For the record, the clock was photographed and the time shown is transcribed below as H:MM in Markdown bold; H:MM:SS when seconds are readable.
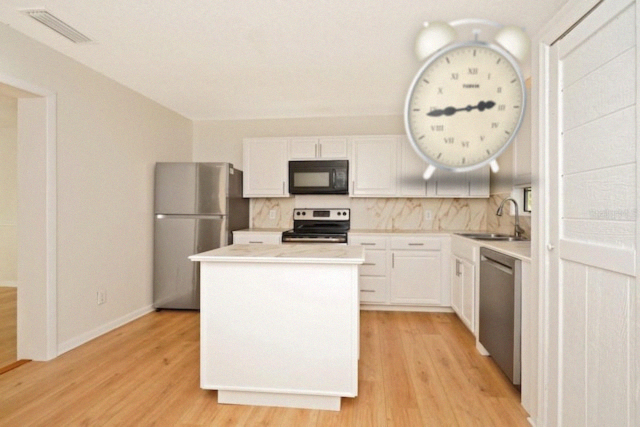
**2:44**
